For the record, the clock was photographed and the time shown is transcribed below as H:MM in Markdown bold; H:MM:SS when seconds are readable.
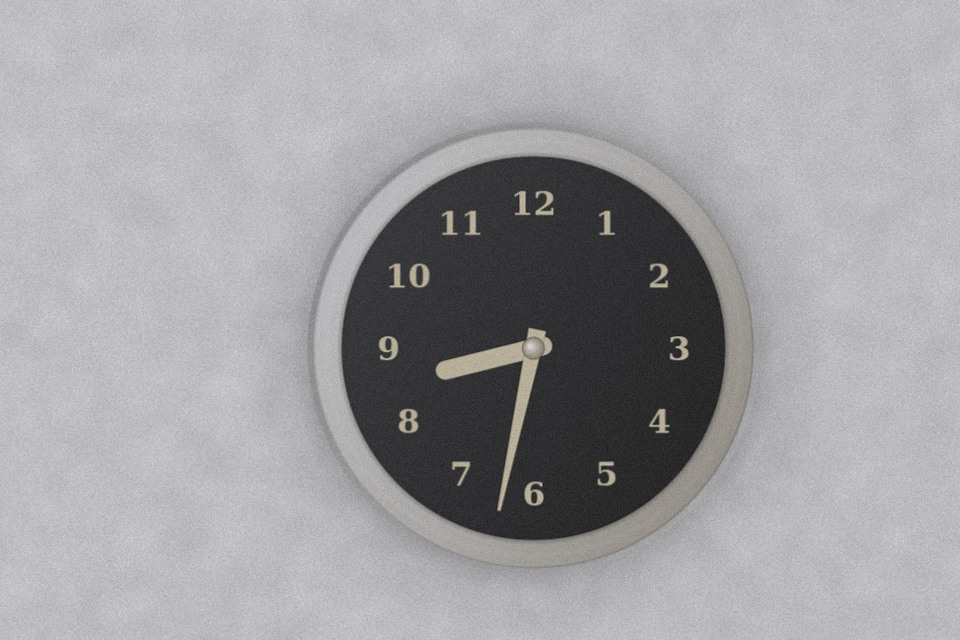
**8:32**
